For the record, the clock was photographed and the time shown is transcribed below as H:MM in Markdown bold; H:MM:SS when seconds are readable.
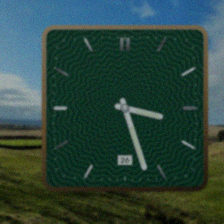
**3:27**
